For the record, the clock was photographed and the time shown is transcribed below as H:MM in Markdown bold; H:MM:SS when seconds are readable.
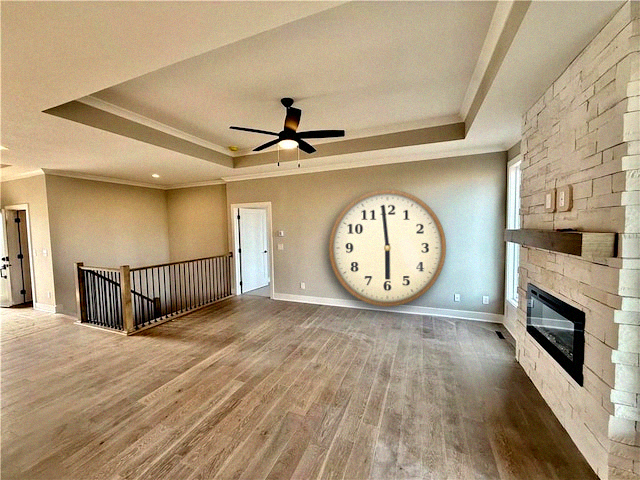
**5:59**
